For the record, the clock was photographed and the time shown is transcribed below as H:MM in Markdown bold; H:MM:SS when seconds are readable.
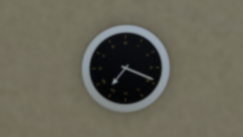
**7:19**
